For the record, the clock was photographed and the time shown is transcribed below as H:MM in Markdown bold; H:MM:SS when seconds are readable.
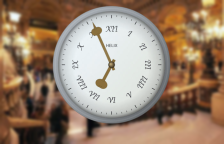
**6:56**
